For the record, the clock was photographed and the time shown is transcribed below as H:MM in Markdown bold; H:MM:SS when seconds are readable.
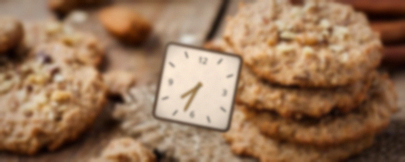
**7:33**
